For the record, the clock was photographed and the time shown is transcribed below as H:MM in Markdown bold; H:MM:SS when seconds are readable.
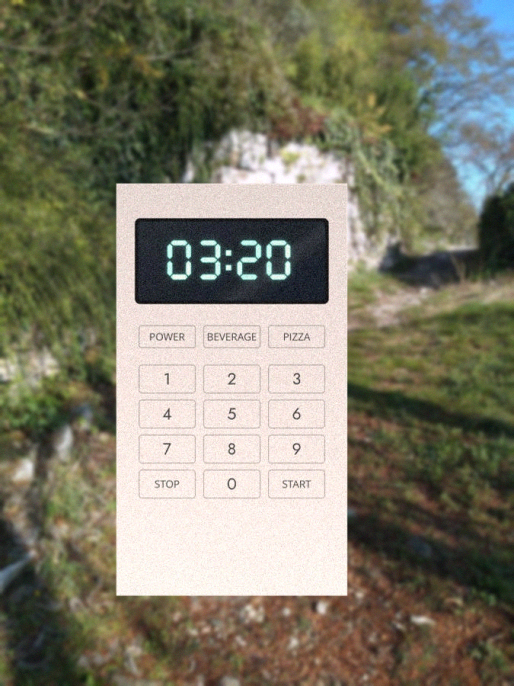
**3:20**
